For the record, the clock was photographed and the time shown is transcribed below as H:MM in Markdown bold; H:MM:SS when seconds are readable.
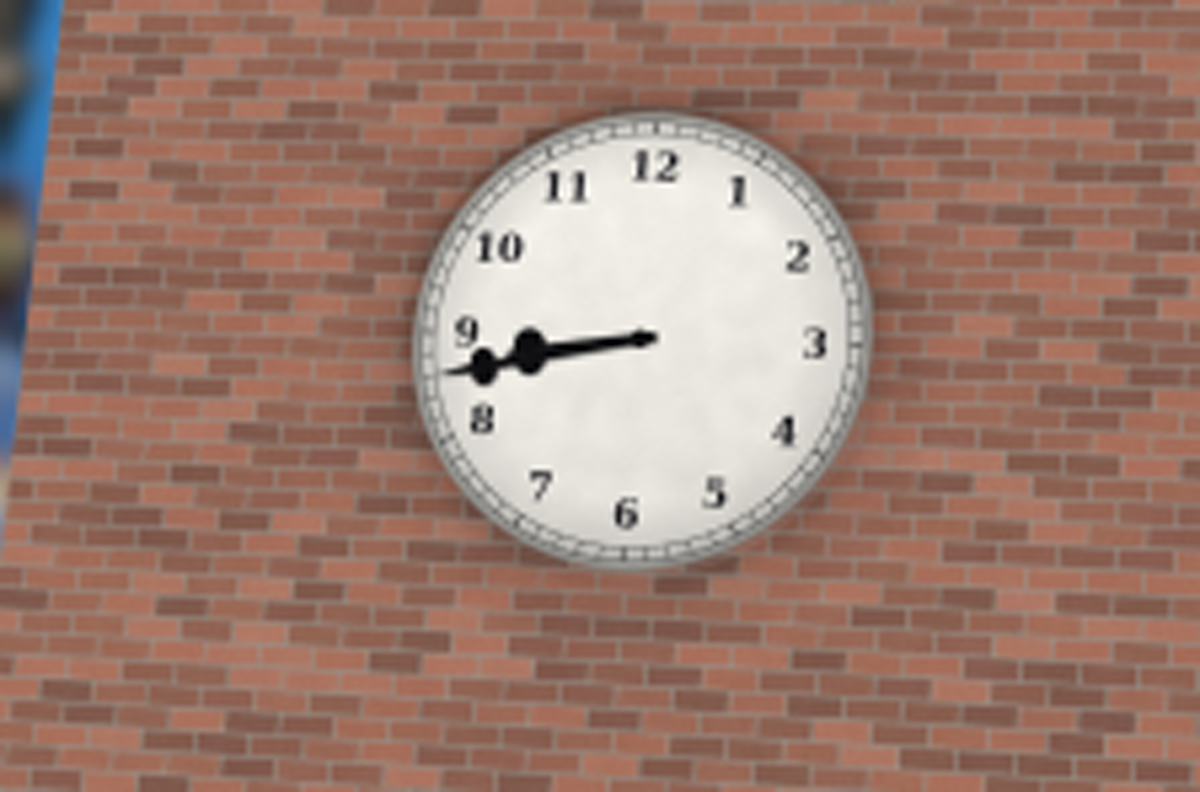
**8:43**
